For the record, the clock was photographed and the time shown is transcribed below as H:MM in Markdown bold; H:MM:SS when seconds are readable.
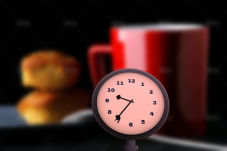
**9:36**
